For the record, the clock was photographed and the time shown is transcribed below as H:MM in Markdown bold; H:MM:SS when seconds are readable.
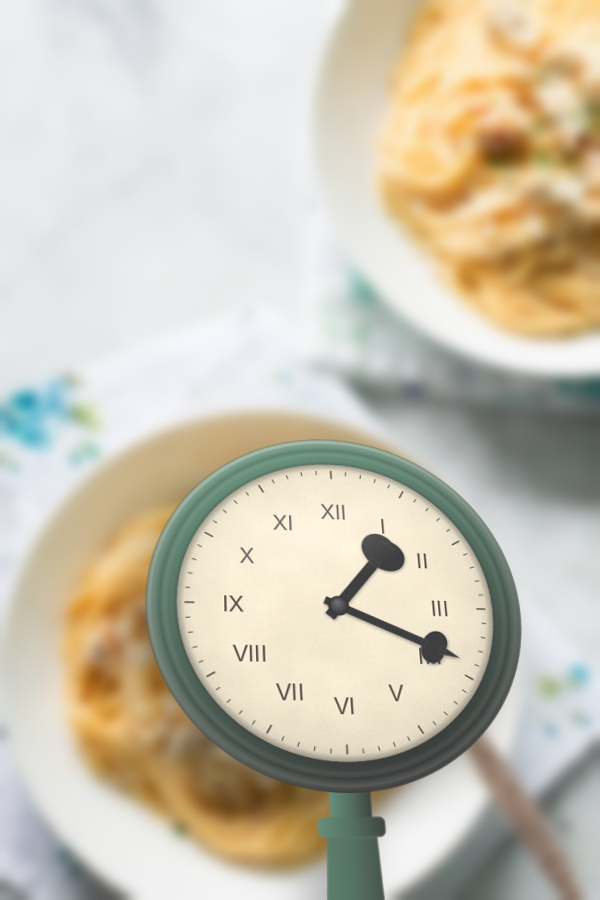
**1:19**
